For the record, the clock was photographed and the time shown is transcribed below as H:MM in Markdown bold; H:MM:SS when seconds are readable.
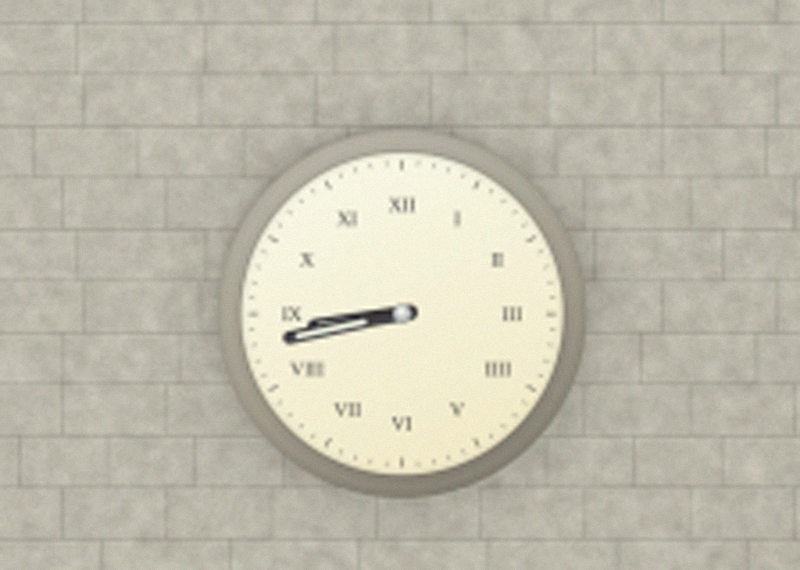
**8:43**
